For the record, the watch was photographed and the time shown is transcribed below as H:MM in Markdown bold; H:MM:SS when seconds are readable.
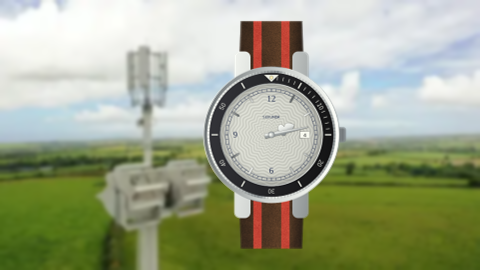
**2:13**
